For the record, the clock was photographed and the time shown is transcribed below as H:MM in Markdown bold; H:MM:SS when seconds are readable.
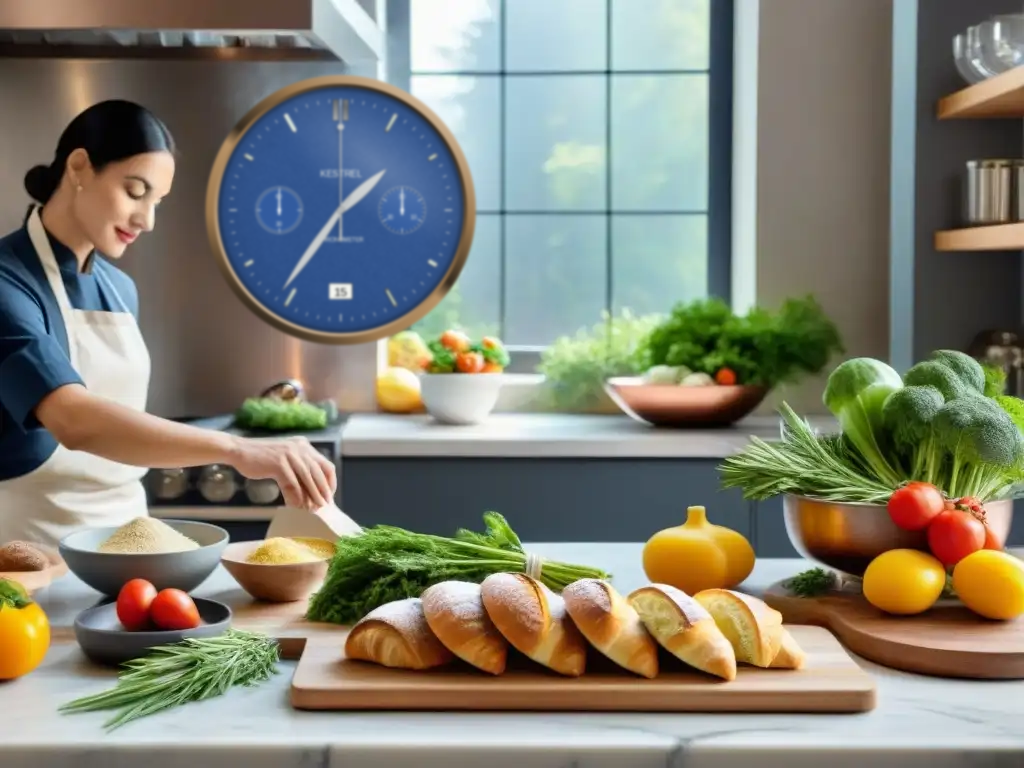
**1:36**
